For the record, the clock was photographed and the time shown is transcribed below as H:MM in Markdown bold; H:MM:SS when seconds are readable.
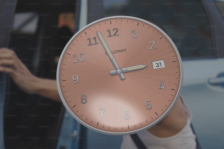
**2:57**
